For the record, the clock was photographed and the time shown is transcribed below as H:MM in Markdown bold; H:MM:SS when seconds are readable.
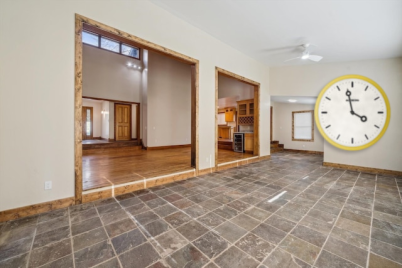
**3:58**
